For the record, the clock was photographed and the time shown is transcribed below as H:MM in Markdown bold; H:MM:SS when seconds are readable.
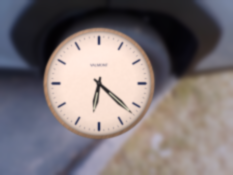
**6:22**
